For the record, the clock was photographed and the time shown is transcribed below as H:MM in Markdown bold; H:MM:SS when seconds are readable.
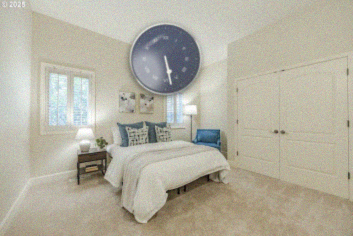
**5:28**
